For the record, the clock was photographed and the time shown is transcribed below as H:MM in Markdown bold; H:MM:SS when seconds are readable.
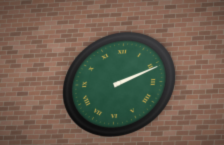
**2:11**
